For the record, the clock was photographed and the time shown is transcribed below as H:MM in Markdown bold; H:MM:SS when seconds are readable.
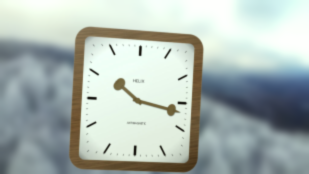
**10:17**
